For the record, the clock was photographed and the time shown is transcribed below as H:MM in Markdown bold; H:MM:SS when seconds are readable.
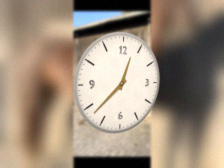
**12:38**
